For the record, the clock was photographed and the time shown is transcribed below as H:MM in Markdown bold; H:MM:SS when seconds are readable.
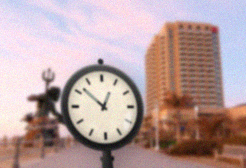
**12:52**
